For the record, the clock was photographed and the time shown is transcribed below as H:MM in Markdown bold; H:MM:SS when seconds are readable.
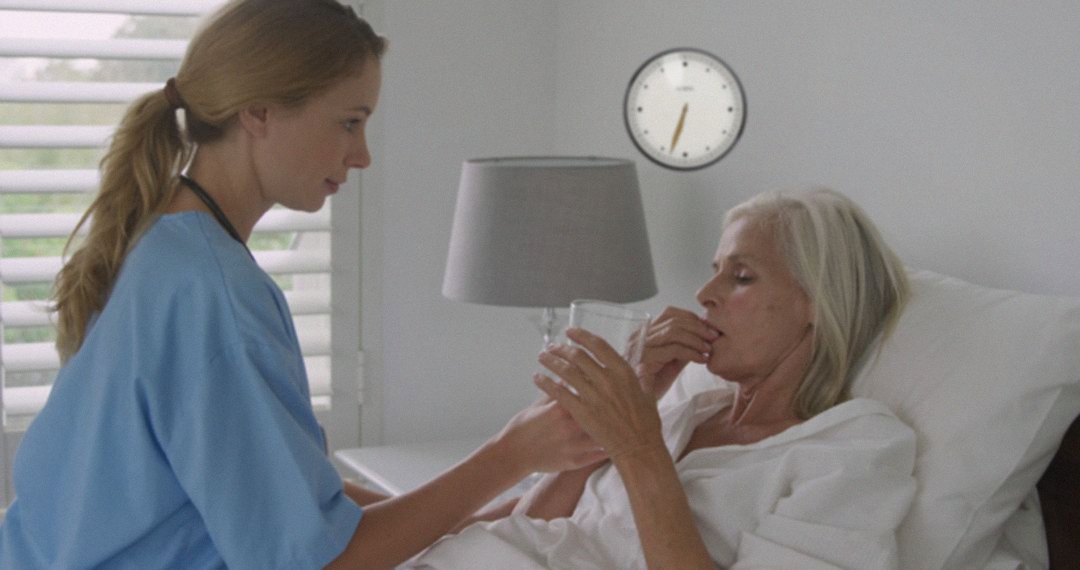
**6:33**
